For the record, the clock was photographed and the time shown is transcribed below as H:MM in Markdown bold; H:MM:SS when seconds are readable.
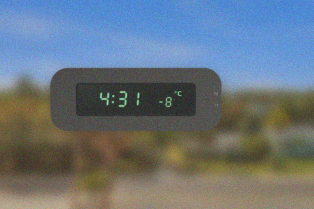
**4:31**
